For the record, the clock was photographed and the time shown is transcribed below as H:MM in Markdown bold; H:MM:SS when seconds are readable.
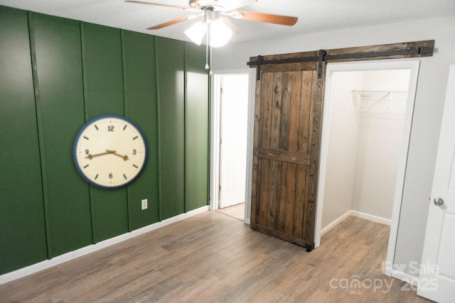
**3:43**
